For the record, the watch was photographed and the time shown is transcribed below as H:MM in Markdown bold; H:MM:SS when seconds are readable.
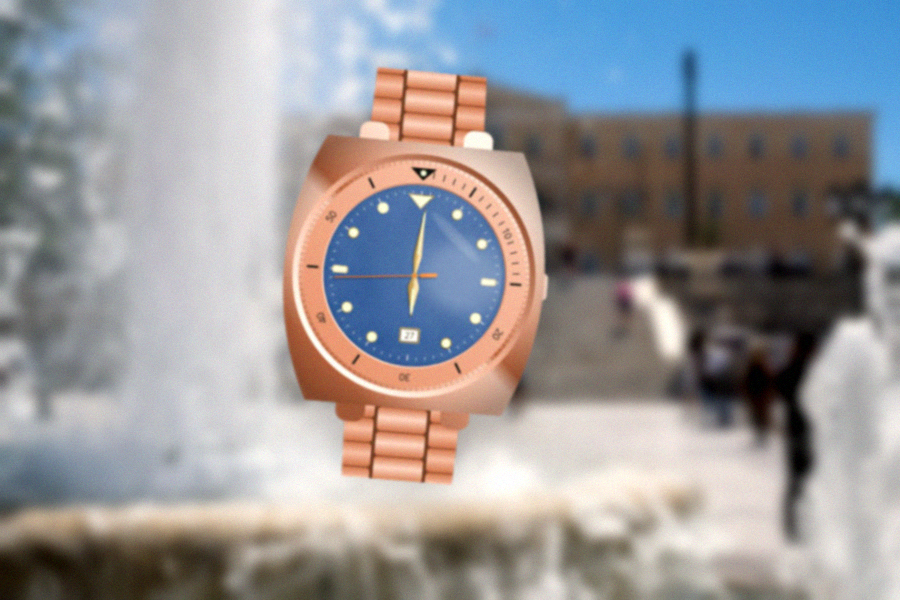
**6:00:44**
